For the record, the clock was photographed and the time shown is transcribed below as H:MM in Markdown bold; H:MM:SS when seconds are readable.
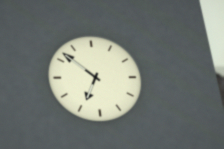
**6:52**
